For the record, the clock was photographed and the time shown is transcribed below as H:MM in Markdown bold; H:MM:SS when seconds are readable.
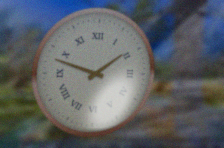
**1:48**
